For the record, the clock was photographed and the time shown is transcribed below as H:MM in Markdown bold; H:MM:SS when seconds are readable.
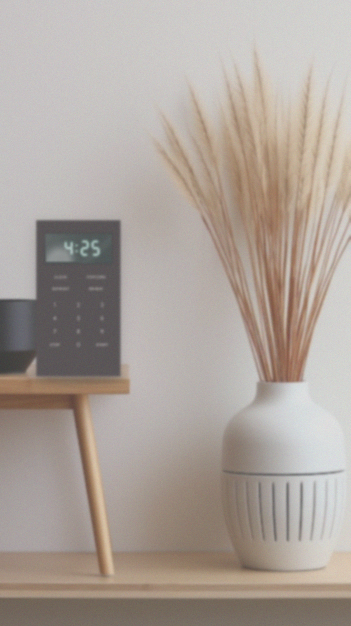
**4:25**
